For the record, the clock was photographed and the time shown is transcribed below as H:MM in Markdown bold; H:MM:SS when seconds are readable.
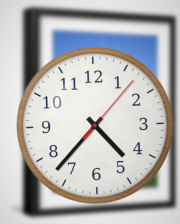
**4:37:07**
